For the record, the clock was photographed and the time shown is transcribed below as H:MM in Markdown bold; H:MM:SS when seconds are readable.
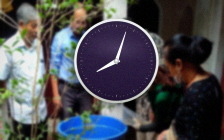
**8:03**
